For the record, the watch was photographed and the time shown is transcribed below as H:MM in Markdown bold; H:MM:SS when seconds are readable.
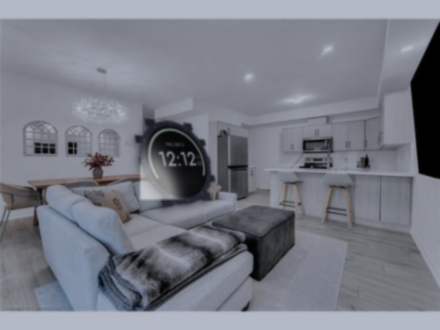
**12:12**
